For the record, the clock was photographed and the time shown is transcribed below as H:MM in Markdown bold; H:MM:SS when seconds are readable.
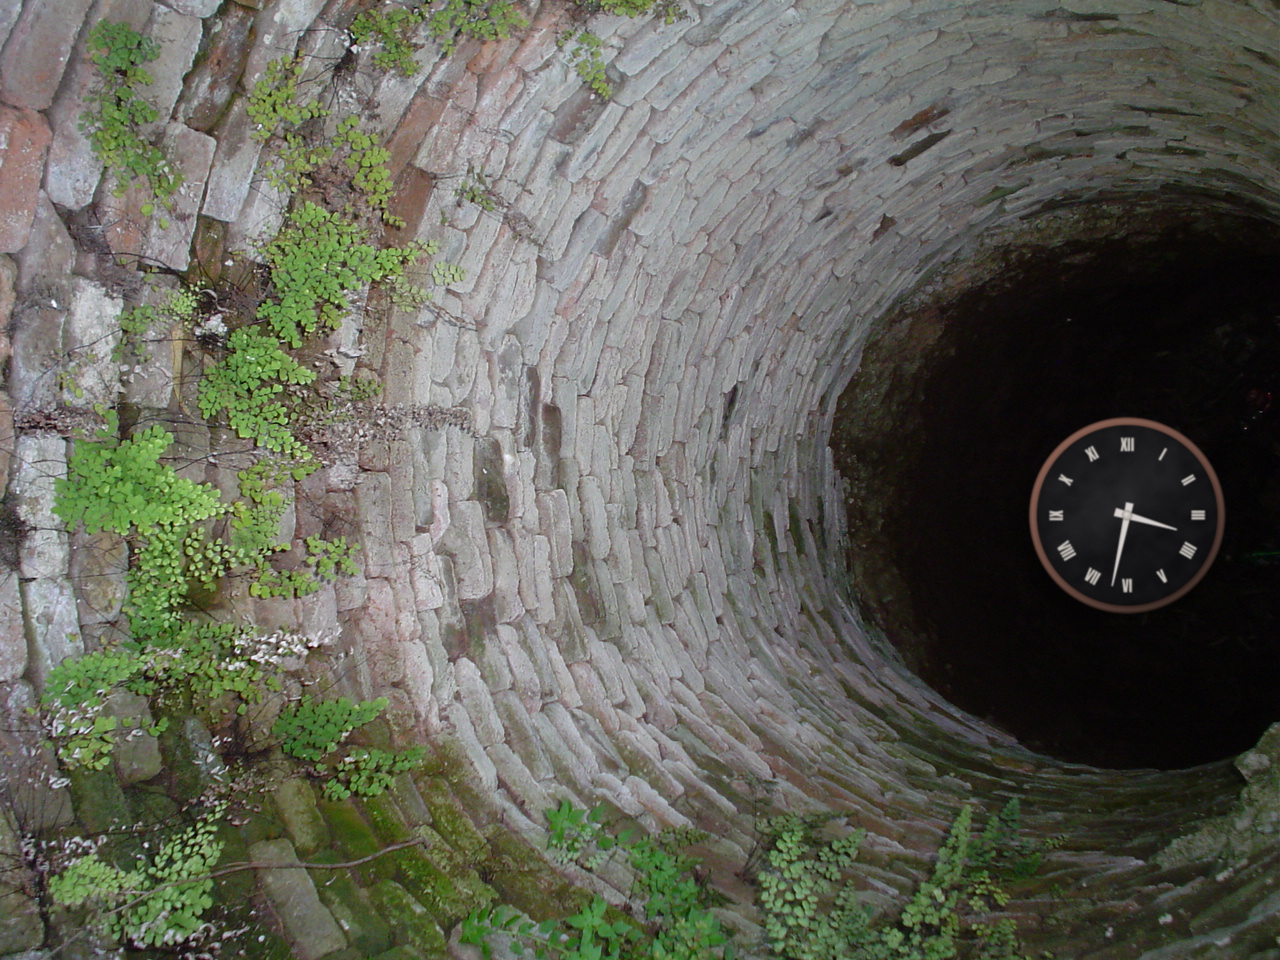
**3:32**
